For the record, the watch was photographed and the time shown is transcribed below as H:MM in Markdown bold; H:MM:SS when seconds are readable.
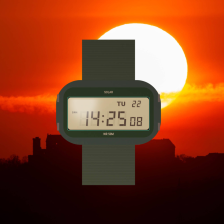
**14:25:08**
